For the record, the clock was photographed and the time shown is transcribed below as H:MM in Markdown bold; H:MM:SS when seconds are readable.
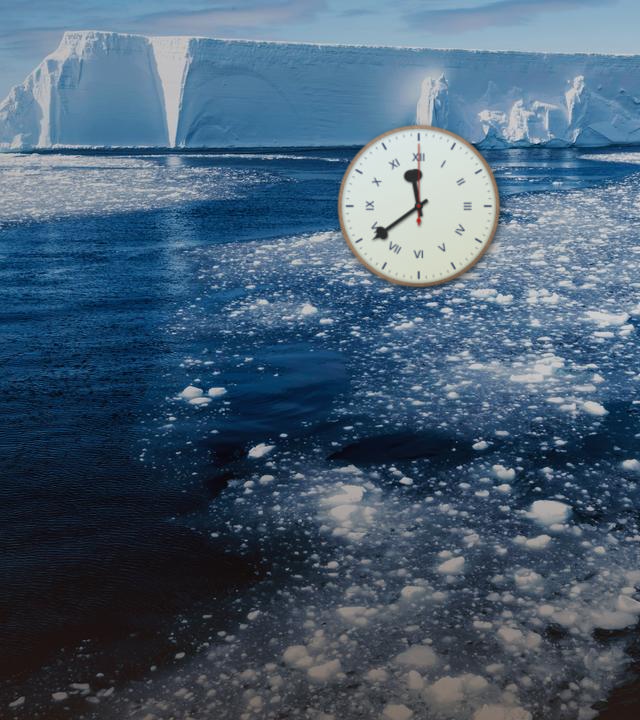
**11:39:00**
